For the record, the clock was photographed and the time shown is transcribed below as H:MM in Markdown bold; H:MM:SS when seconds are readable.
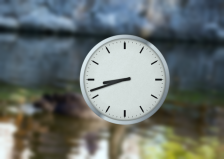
**8:42**
